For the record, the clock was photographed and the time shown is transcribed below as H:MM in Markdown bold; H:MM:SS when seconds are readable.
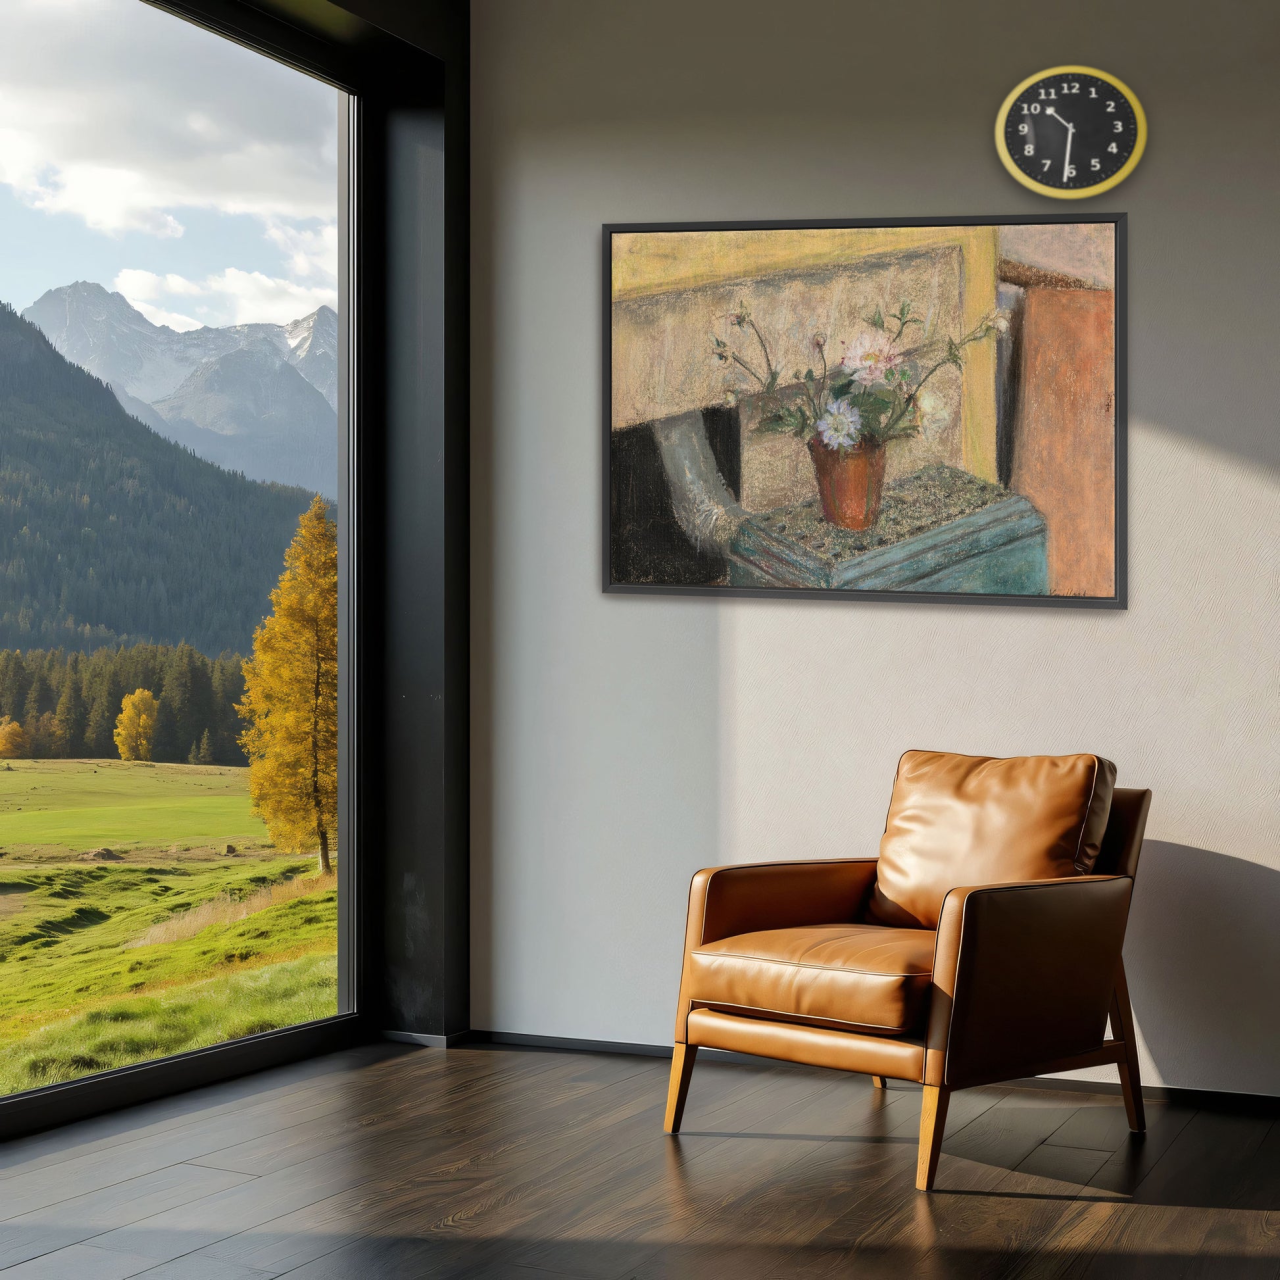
**10:31**
